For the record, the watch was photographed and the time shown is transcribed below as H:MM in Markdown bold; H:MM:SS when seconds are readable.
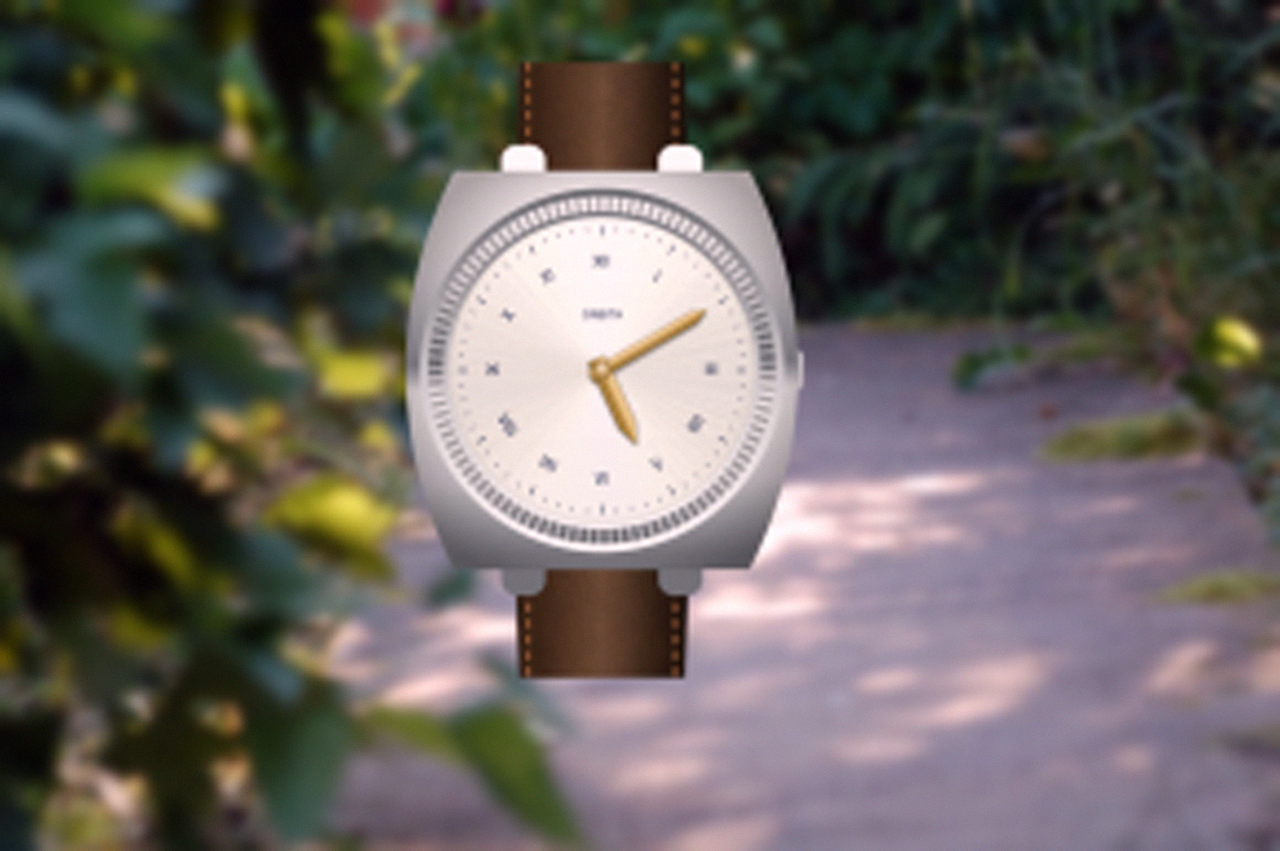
**5:10**
